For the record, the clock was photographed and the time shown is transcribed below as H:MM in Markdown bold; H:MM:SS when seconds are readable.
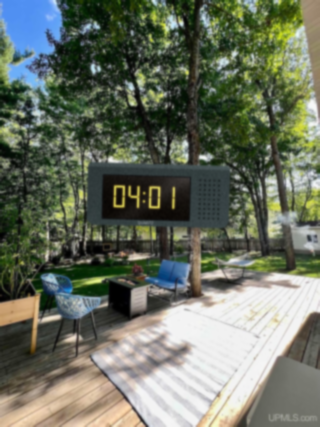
**4:01**
